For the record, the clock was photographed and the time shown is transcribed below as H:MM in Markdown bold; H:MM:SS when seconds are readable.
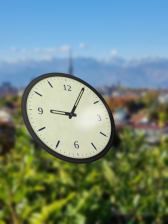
**9:05**
